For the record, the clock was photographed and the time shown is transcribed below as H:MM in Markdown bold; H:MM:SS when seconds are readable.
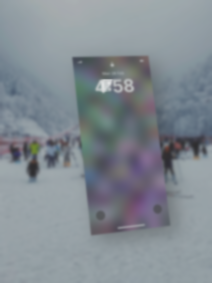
**4:58**
